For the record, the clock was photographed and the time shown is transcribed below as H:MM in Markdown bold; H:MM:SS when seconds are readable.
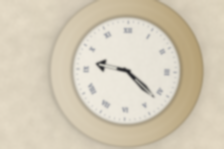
**9:22**
